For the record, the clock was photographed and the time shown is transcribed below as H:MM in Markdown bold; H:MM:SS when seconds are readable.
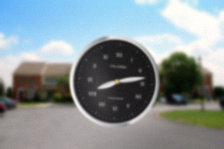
**8:13**
